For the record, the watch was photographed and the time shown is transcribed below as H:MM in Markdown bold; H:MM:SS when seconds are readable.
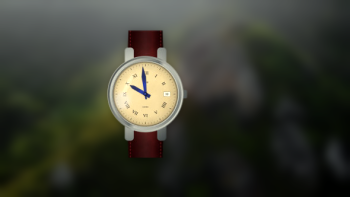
**9:59**
